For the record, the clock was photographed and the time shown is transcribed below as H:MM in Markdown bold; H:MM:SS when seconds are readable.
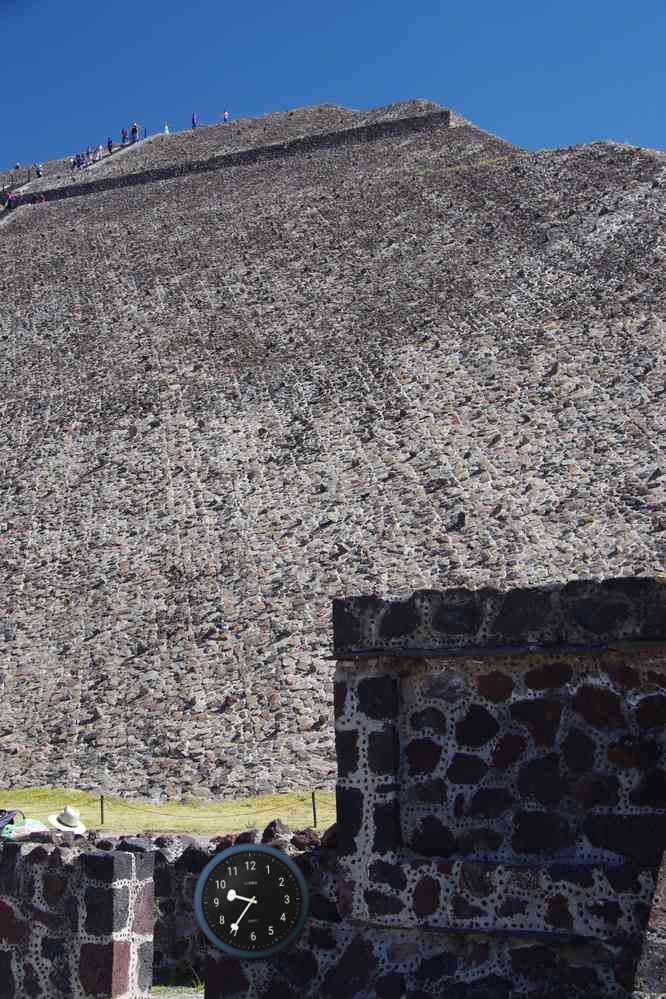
**9:36**
